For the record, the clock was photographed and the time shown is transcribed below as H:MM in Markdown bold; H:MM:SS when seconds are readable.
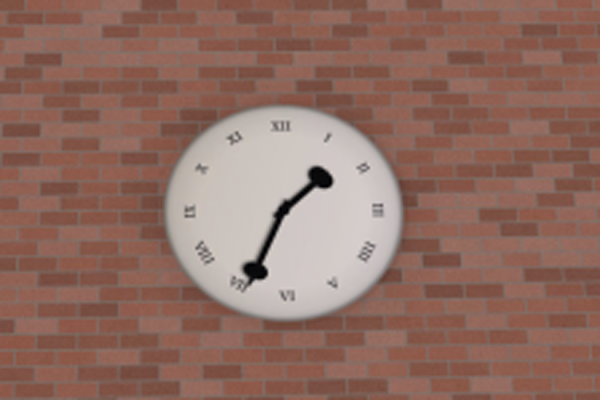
**1:34**
